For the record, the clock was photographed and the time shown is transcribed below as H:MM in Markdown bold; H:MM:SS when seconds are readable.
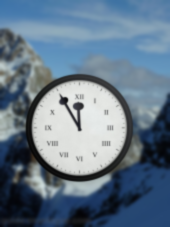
**11:55**
